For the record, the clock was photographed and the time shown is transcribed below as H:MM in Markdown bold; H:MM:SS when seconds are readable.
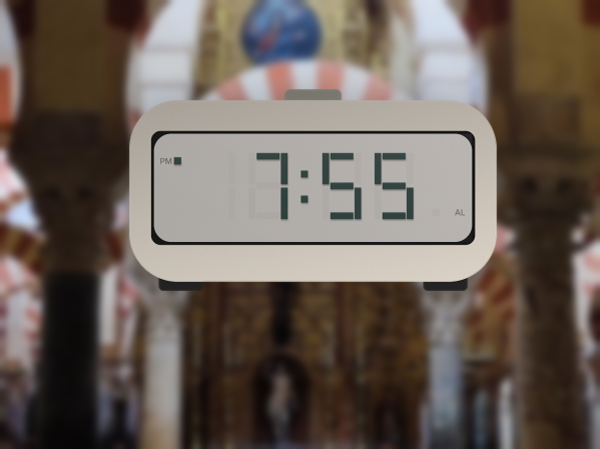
**7:55**
